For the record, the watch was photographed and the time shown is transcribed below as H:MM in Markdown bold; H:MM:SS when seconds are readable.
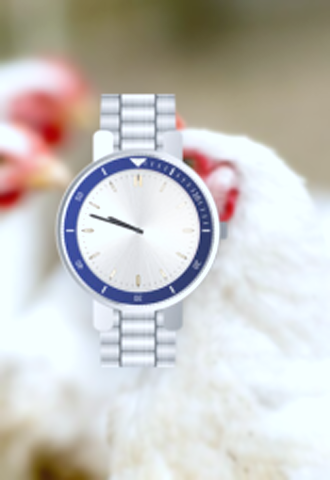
**9:48**
